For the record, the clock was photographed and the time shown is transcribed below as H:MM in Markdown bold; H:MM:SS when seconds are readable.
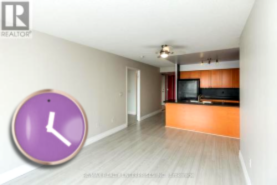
**12:22**
